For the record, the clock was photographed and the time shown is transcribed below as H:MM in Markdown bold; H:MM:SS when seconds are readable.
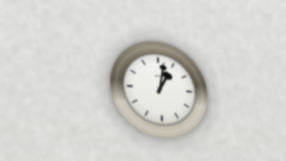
**1:02**
